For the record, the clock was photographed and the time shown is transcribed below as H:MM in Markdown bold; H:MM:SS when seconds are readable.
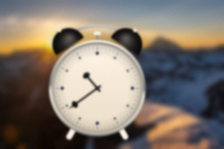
**10:39**
